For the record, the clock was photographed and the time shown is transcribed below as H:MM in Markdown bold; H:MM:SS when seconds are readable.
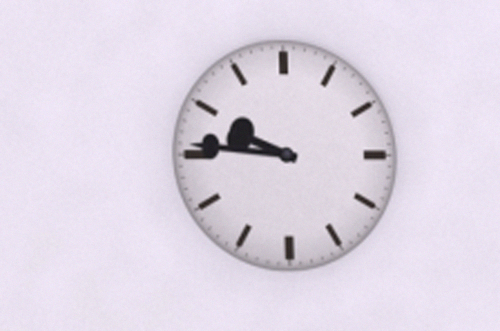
**9:46**
